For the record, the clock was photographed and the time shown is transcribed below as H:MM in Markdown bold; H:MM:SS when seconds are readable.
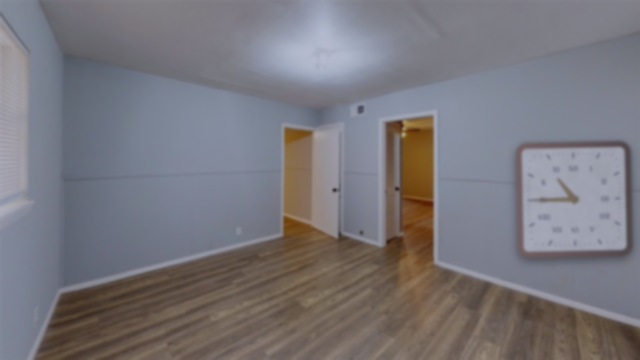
**10:45**
